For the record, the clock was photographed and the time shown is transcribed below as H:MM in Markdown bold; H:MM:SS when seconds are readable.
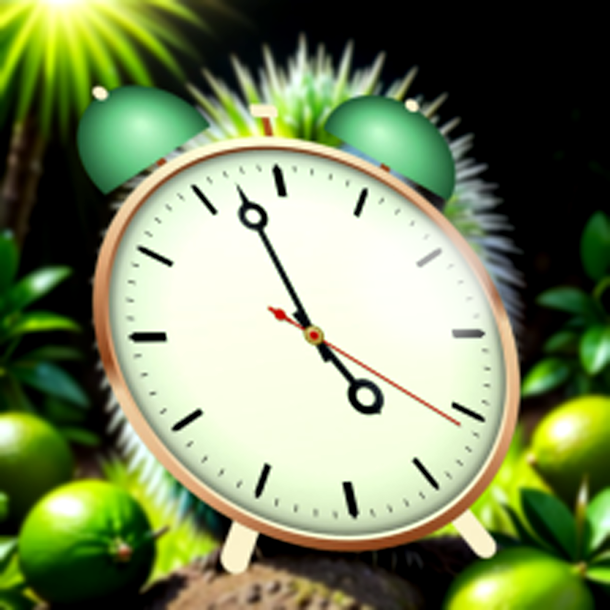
**4:57:21**
